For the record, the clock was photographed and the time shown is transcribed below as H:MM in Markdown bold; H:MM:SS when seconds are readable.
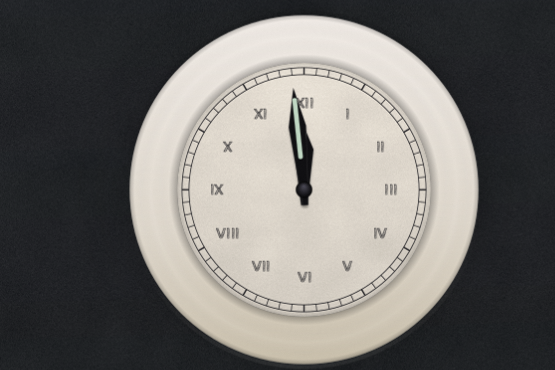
**11:59**
